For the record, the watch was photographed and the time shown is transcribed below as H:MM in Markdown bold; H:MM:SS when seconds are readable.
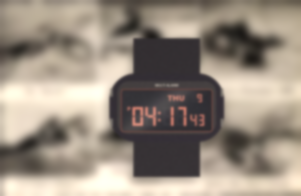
**4:17**
